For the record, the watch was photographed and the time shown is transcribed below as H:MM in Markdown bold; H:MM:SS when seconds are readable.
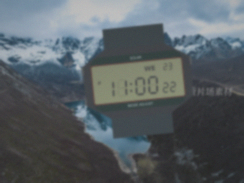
**11:00**
